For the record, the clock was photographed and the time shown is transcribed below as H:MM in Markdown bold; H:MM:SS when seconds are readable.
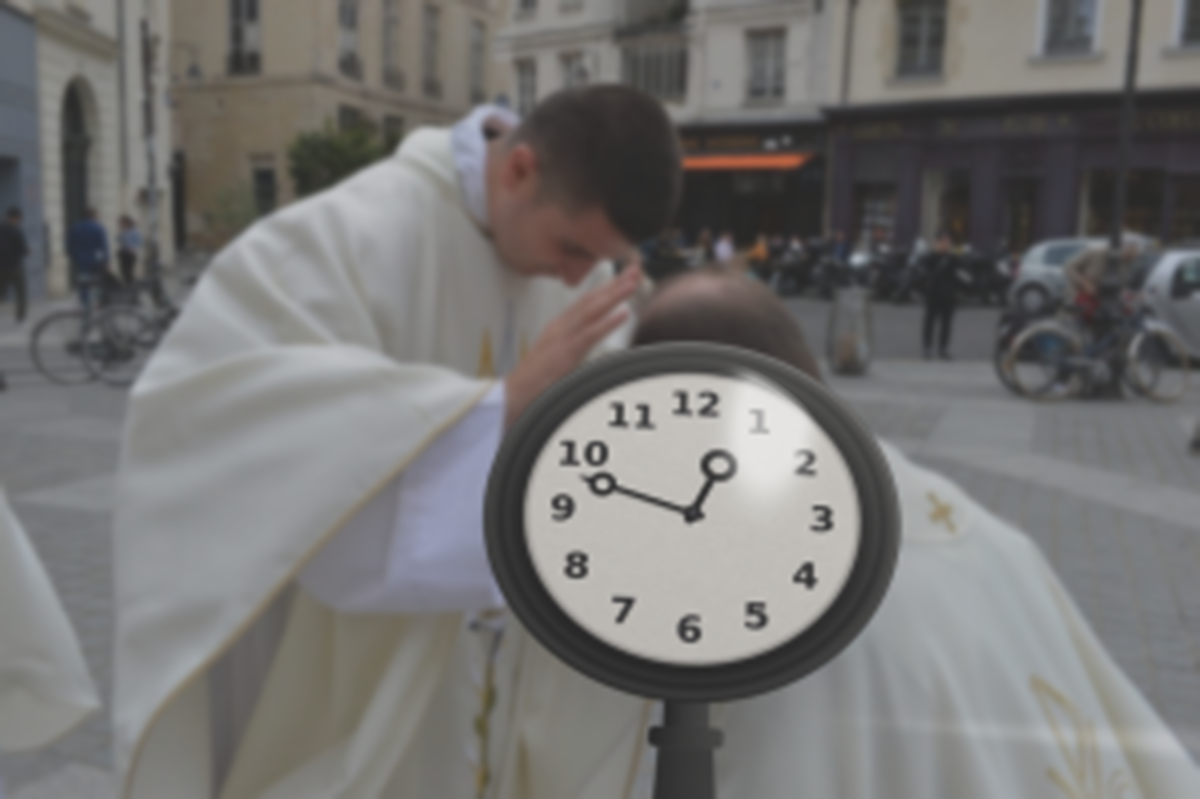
**12:48**
